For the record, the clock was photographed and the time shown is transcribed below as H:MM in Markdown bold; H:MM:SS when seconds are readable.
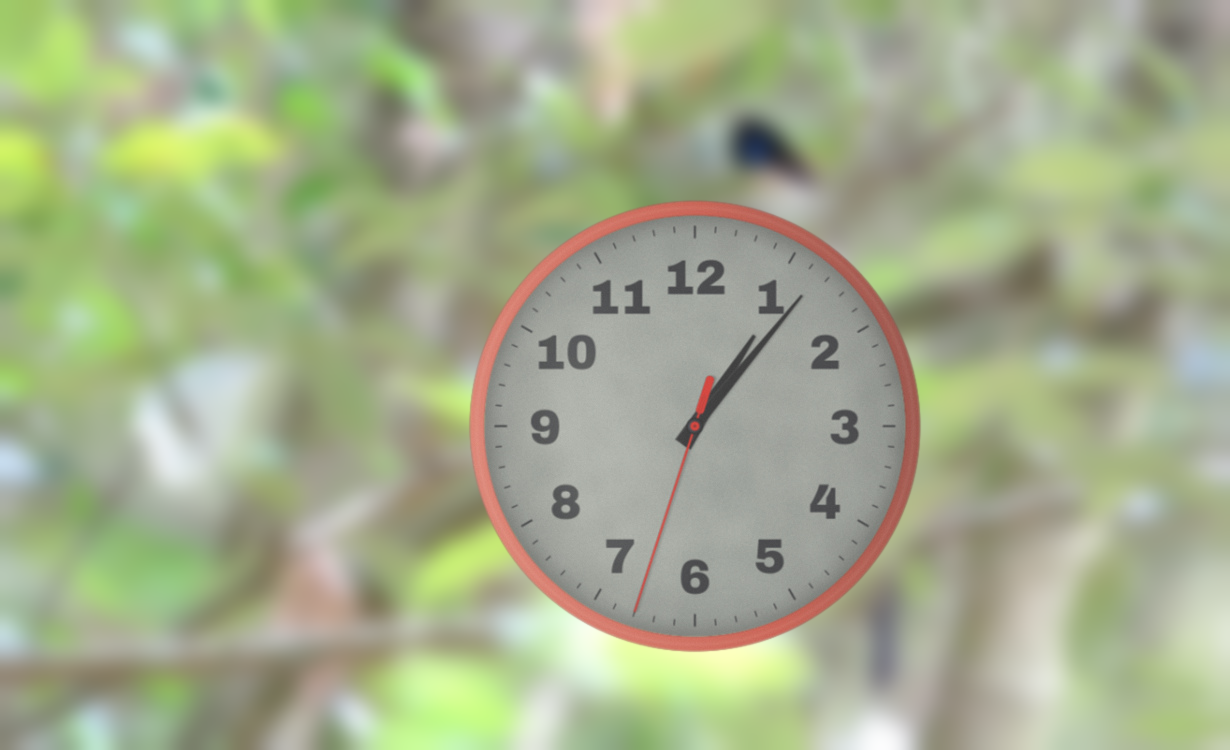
**1:06:33**
